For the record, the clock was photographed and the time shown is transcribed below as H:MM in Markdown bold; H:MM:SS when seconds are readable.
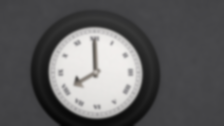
**8:00**
